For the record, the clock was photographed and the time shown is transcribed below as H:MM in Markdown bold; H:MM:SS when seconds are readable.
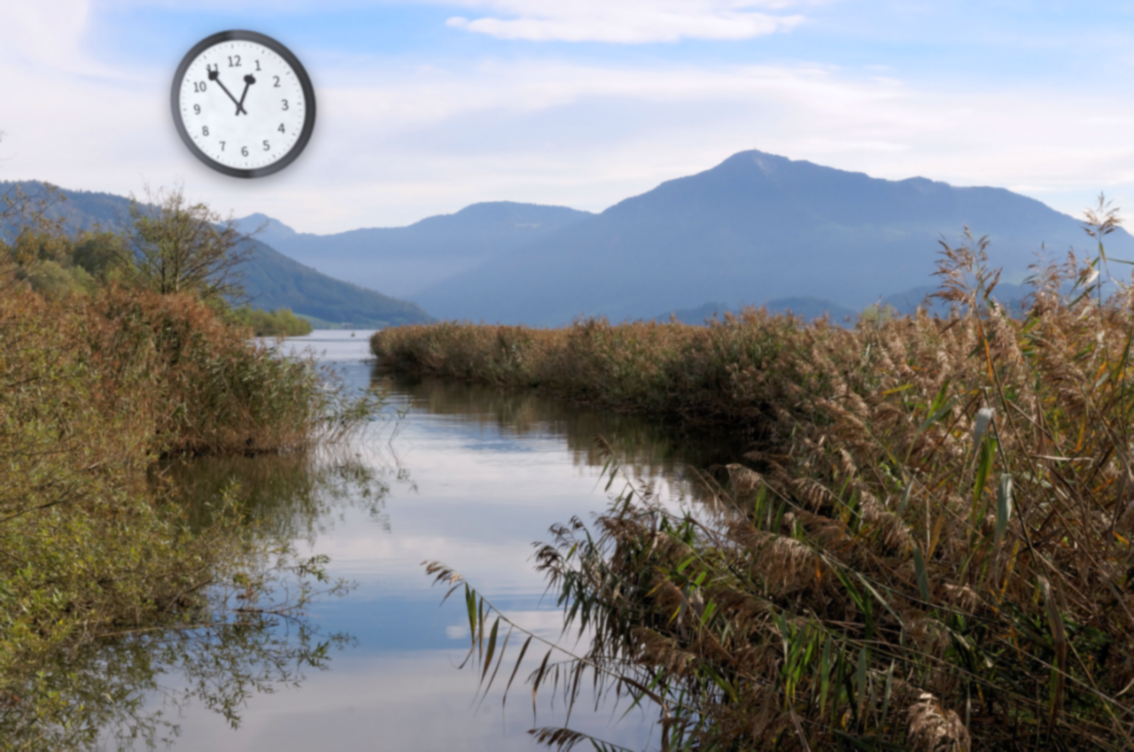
**12:54**
